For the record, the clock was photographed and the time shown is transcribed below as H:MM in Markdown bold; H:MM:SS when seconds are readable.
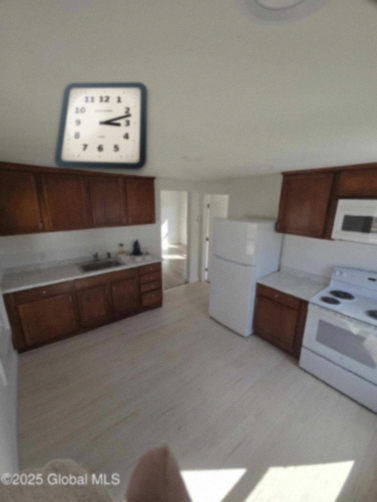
**3:12**
